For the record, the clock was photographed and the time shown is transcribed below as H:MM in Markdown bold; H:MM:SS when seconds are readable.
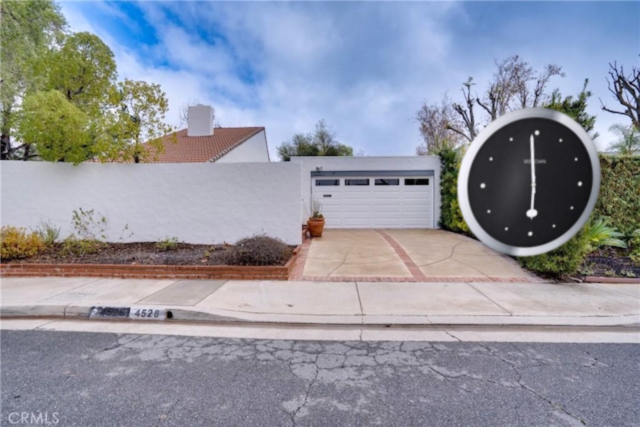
**5:59**
